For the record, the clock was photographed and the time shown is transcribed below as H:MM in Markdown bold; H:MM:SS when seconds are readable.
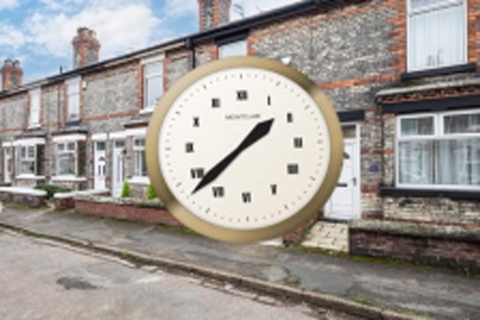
**1:38**
